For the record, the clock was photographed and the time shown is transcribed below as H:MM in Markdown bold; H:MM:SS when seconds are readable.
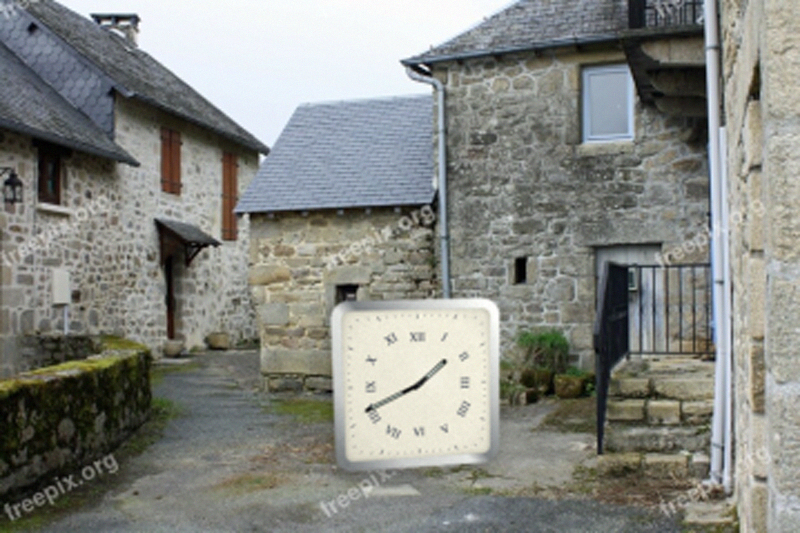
**1:41**
